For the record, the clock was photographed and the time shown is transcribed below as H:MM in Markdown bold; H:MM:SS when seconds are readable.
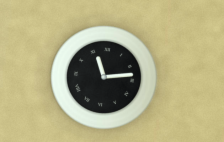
**11:13**
